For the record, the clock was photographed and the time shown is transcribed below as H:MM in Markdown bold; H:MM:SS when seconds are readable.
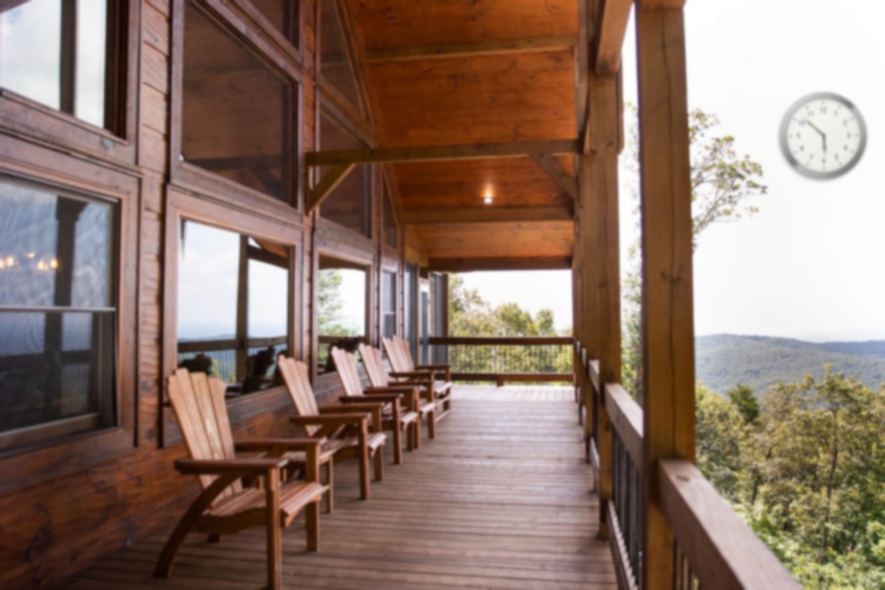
**5:52**
